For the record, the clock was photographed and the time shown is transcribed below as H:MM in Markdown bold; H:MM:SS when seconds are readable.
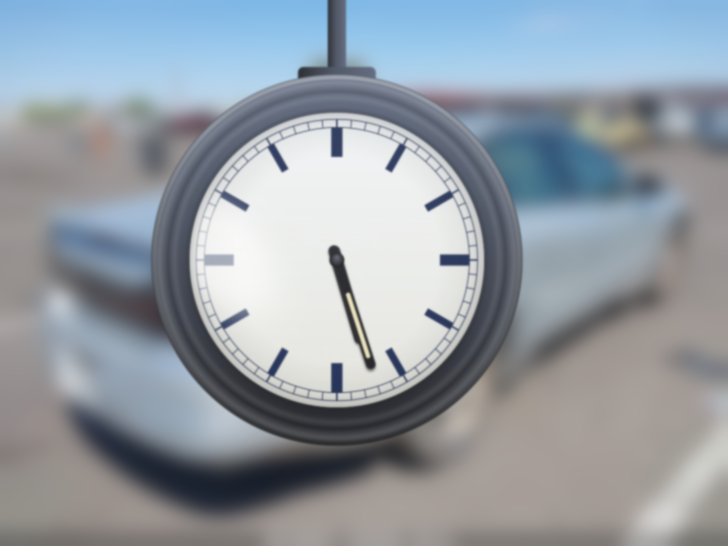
**5:27**
